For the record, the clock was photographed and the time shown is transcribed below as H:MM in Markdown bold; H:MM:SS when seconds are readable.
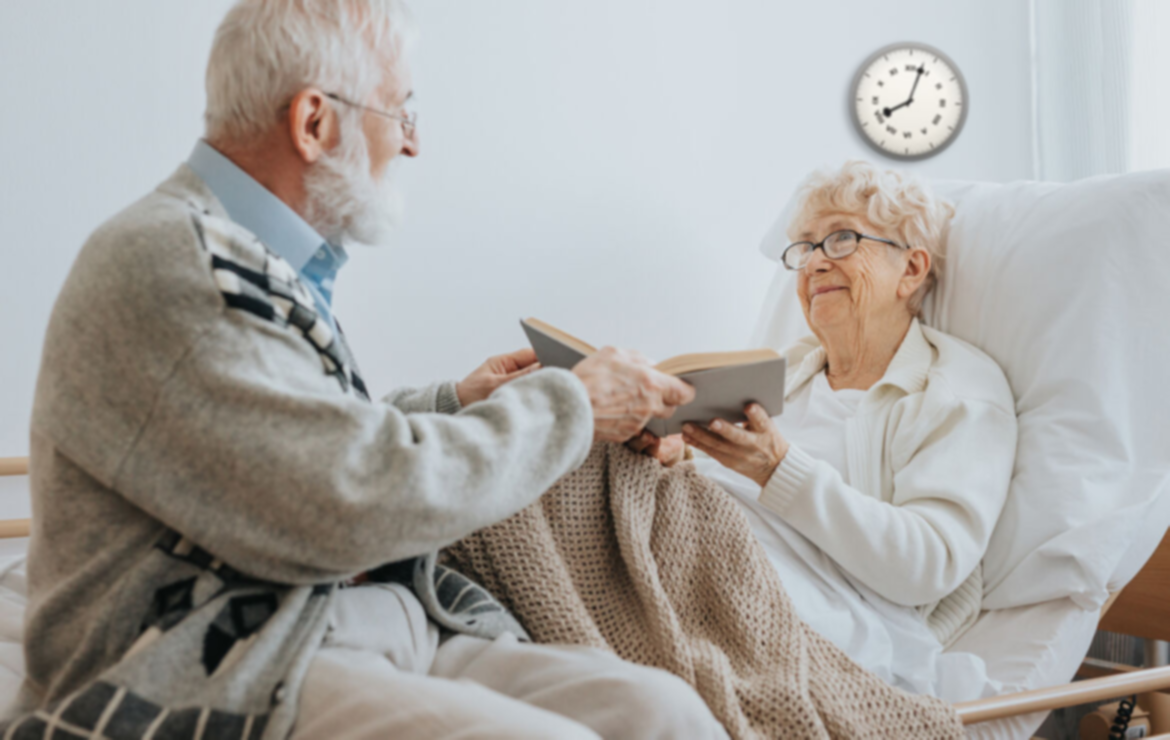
**8:03**
